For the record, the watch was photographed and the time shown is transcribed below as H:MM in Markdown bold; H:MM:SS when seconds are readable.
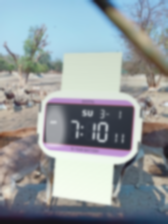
**7:10**
